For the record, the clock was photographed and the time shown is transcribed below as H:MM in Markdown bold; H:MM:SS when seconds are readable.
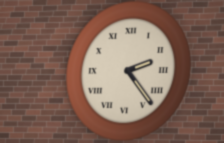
**2:23**
